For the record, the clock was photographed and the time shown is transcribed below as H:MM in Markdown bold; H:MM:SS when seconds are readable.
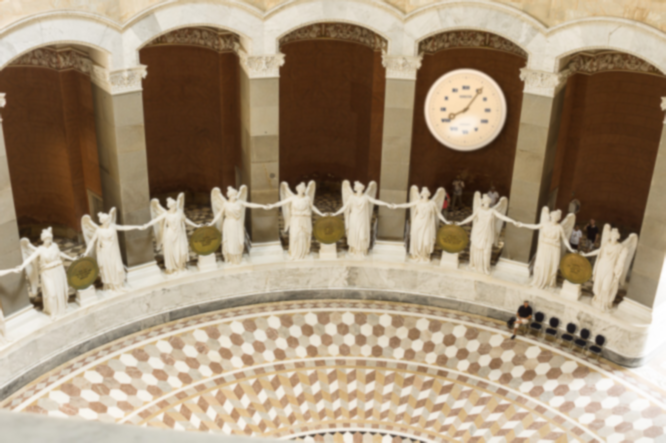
**8:06**
